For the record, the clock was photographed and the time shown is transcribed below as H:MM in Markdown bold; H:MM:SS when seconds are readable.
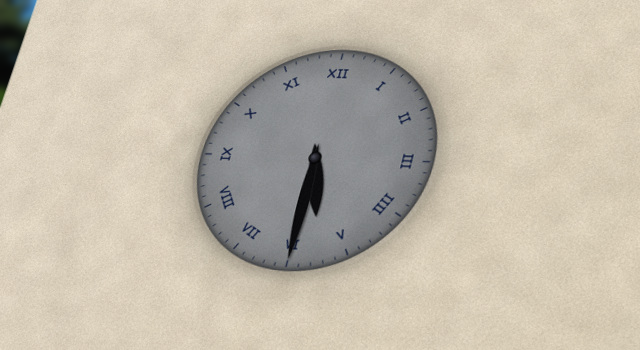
**5:30**
